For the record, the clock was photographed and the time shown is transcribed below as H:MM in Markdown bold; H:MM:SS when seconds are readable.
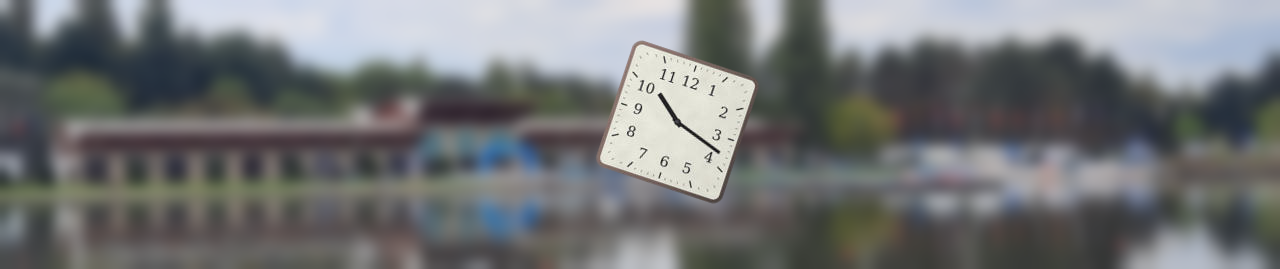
**10:18**
